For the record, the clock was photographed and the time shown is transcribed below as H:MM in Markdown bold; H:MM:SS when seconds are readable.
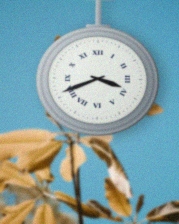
**3:41**
